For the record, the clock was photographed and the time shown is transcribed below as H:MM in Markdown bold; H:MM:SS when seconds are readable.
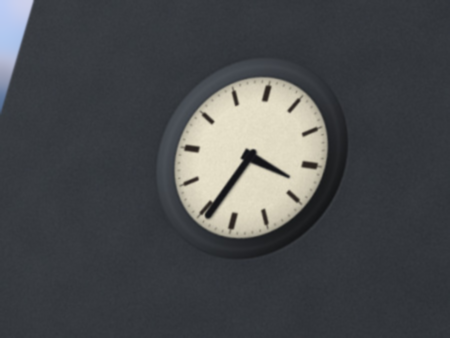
**3:34**
